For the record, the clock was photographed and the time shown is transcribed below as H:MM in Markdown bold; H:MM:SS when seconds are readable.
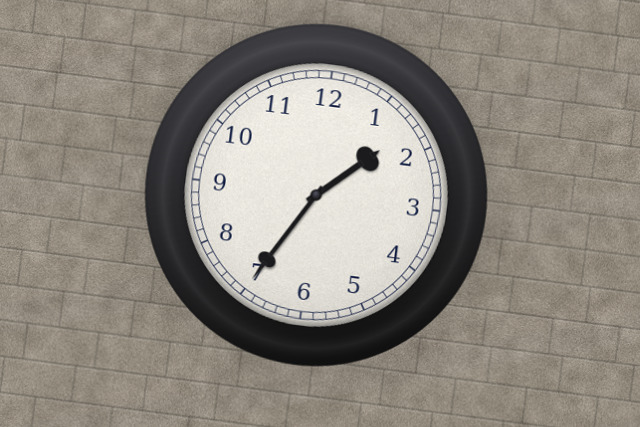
**1:35**
